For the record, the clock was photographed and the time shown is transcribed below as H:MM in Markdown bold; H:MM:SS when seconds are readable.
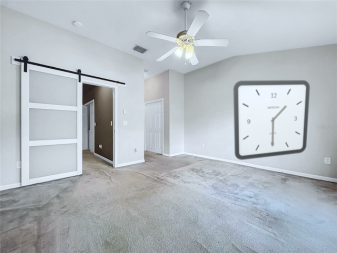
**1:30**
